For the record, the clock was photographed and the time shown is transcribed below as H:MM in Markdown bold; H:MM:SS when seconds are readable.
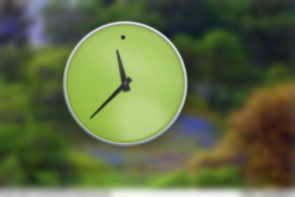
**11:38**
